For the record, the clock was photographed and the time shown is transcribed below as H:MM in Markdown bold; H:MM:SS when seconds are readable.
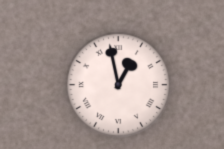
**12:58**
